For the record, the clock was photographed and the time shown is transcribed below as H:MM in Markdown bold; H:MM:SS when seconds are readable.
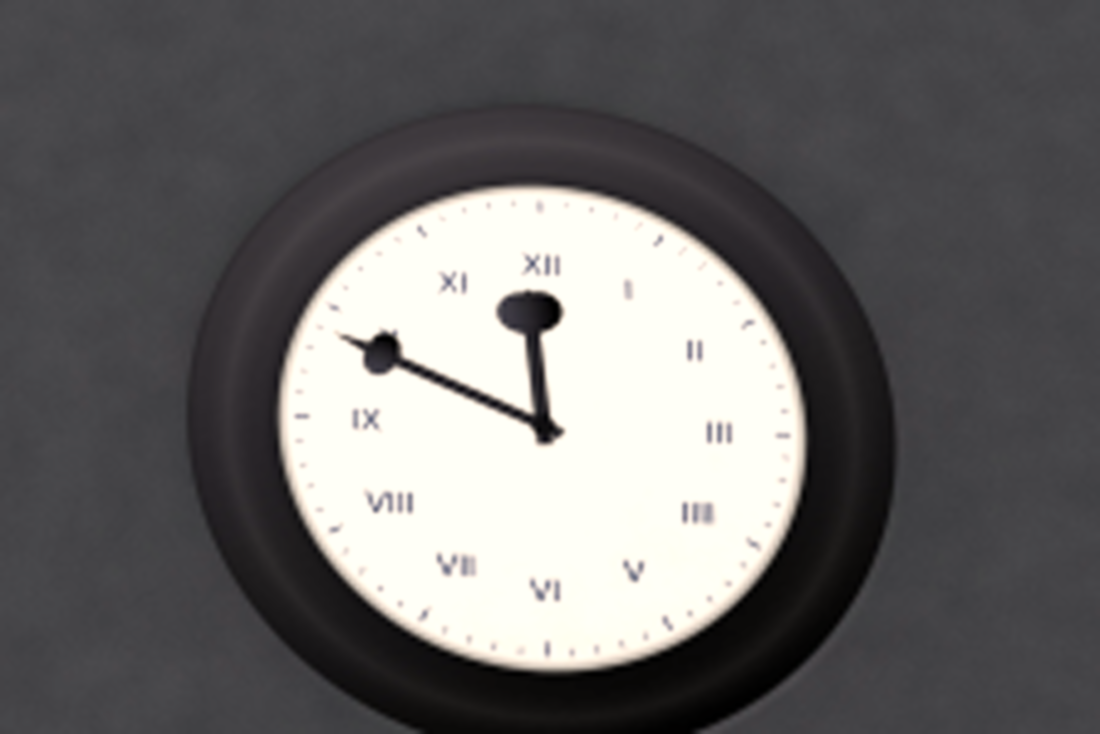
**11:49**
